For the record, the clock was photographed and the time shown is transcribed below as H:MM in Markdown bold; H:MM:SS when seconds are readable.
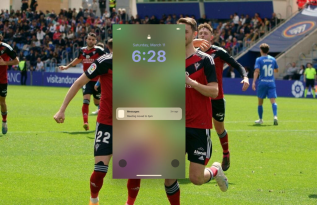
**6:28**
